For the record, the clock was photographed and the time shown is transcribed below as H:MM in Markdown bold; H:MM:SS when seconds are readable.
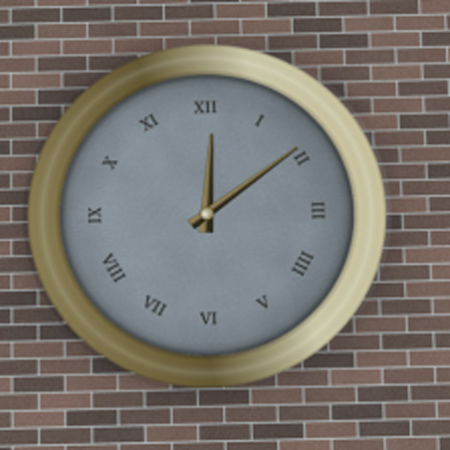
**12:09**
